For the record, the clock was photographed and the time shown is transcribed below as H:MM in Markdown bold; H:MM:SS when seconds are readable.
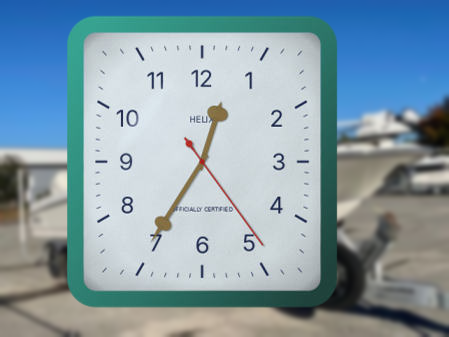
**12:35:24**
